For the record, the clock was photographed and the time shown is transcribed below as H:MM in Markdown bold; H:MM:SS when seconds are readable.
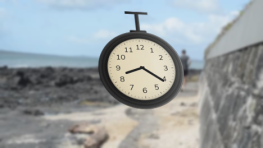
**8:21**
